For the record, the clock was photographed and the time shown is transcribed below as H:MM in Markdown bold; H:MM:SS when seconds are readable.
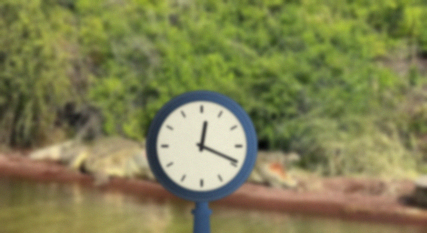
**12:19**
